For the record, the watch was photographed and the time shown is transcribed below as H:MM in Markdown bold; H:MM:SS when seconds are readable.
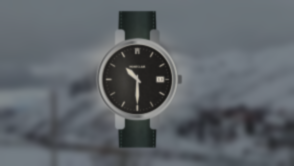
**10:30**
